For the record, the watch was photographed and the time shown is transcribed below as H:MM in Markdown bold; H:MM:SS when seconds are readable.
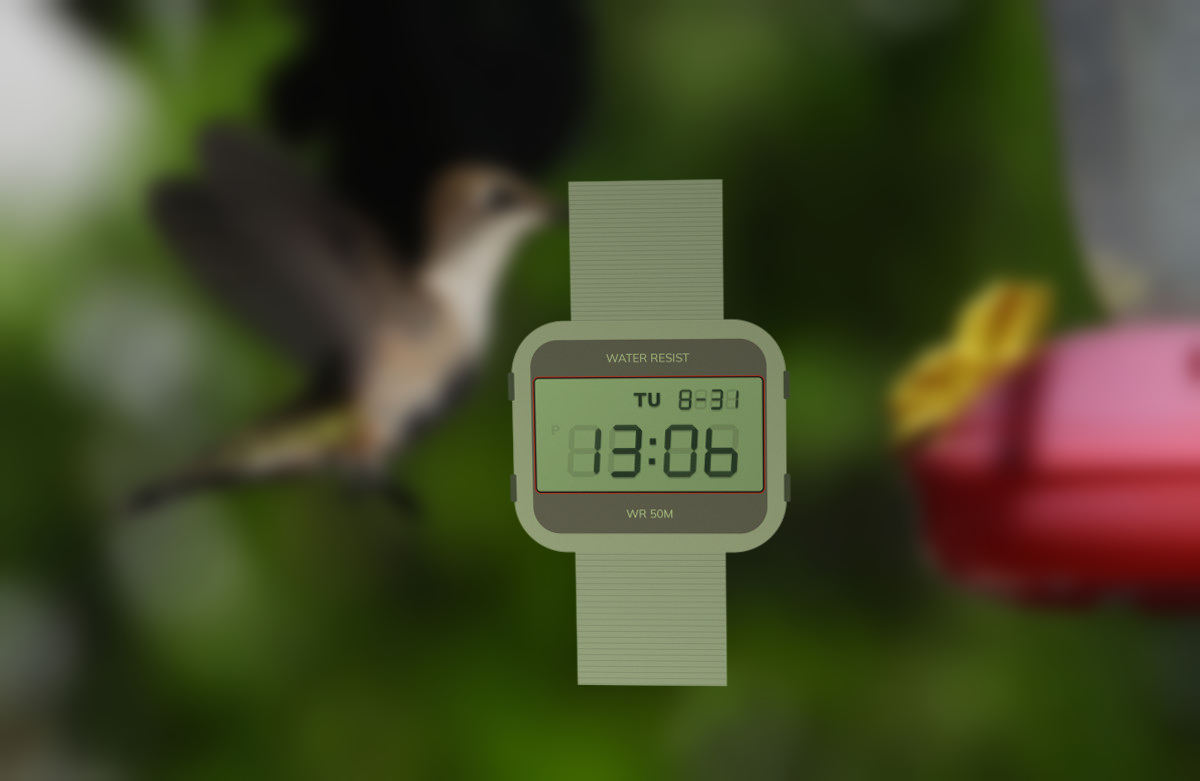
**13:06**
